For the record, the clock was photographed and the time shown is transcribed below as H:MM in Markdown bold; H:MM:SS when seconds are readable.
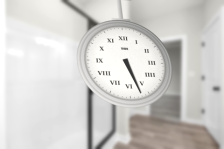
**5:27**
